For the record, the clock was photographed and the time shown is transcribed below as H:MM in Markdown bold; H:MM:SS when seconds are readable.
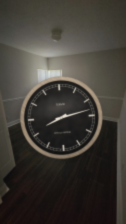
**8:13**
